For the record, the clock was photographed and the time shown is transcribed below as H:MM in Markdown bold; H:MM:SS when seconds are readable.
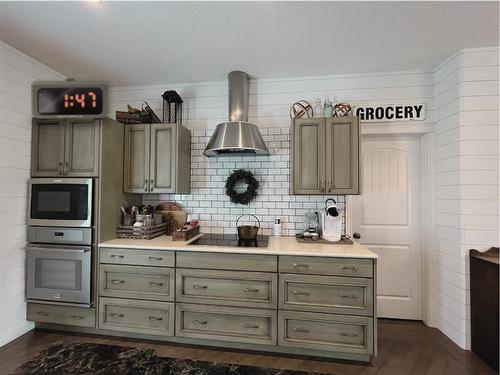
**1:47**
